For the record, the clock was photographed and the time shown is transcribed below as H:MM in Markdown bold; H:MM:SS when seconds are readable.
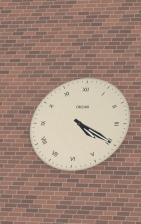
**4:20**
